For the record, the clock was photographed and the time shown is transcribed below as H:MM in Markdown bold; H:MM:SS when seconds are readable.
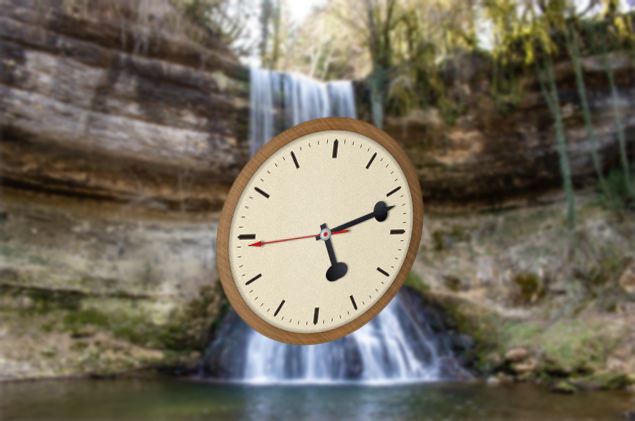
**5:11:44**
